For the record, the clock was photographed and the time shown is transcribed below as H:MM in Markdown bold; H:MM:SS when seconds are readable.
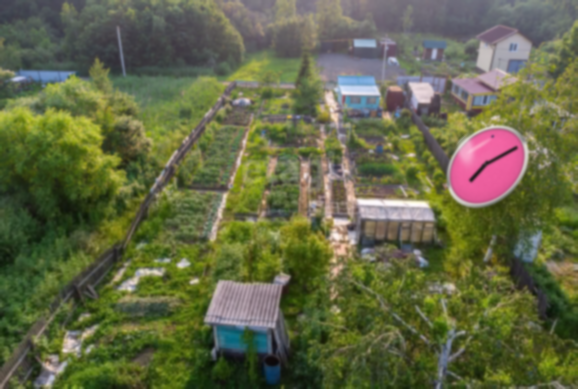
**7:10**
